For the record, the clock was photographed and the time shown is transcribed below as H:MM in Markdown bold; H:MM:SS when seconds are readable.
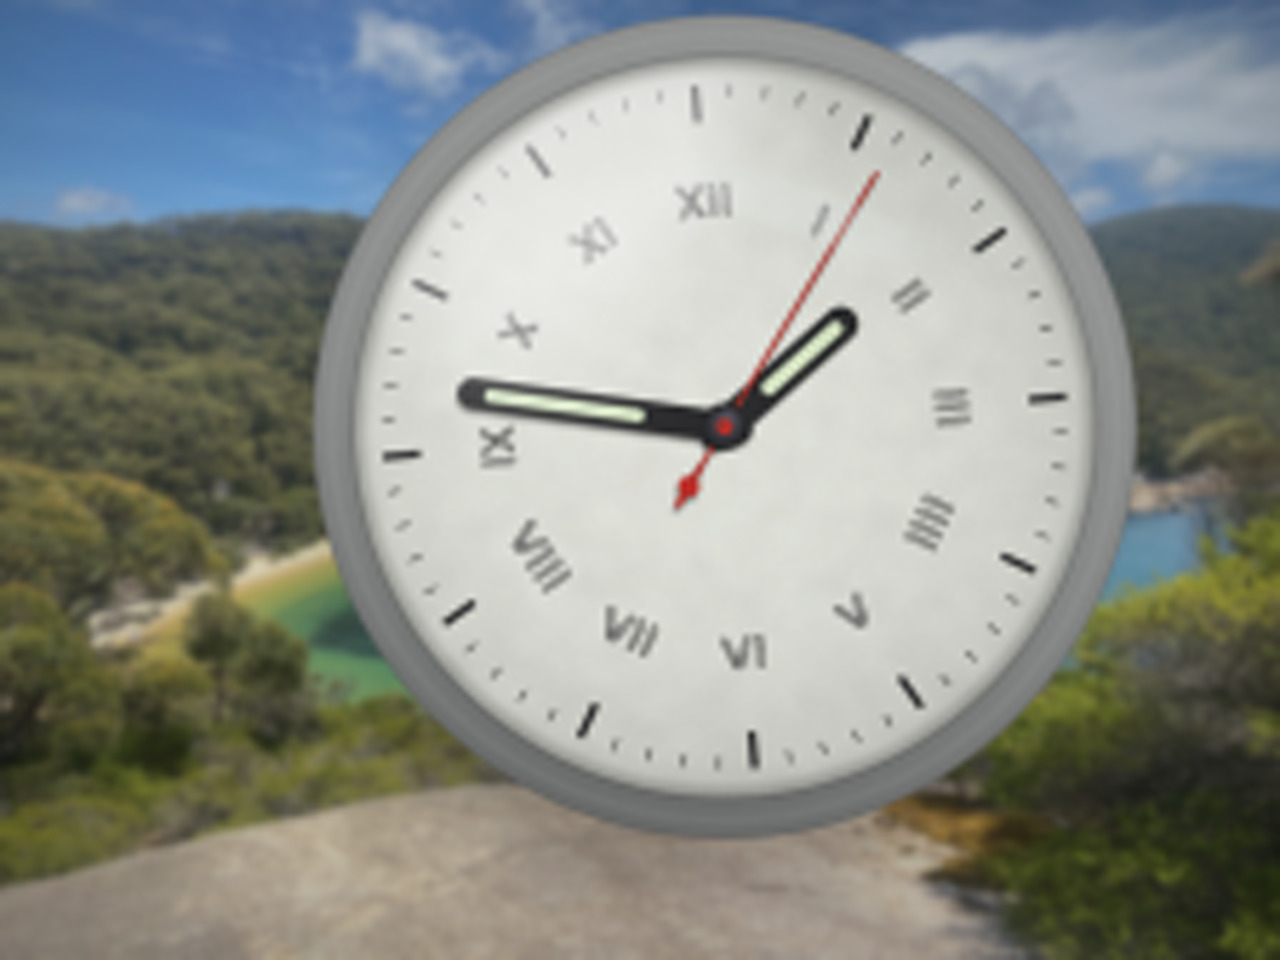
**1:47:06**
